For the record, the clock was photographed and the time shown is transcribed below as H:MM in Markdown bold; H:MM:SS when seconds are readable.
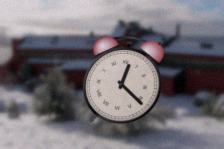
**12:21**
